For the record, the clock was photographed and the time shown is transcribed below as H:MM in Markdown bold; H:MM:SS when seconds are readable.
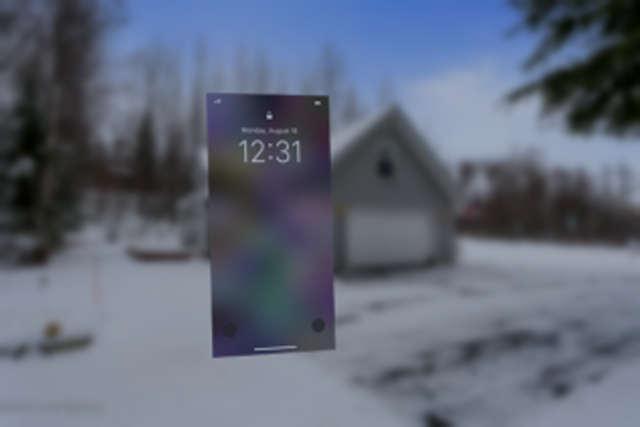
**12:31**
